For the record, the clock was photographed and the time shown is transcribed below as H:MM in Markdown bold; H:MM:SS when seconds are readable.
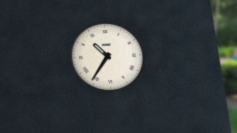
**10:36**
